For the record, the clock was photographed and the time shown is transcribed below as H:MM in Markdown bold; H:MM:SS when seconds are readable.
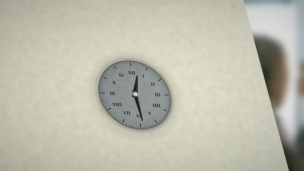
**12:29**
